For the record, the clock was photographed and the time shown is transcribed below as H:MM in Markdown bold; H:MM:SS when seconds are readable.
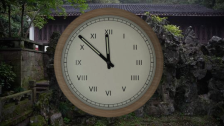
**11:52**
